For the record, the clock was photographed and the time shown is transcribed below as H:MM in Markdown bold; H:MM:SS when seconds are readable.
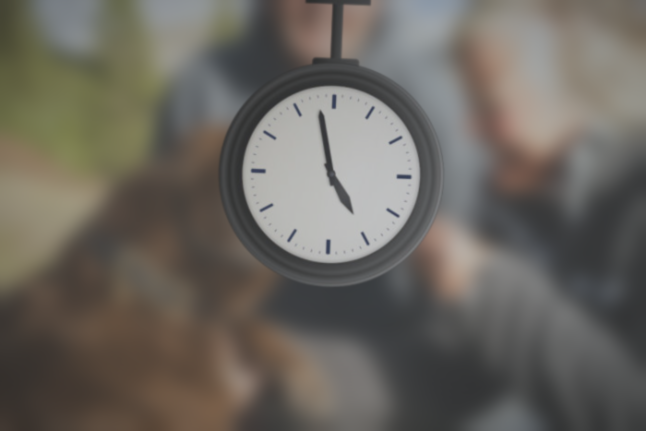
**4:58**
